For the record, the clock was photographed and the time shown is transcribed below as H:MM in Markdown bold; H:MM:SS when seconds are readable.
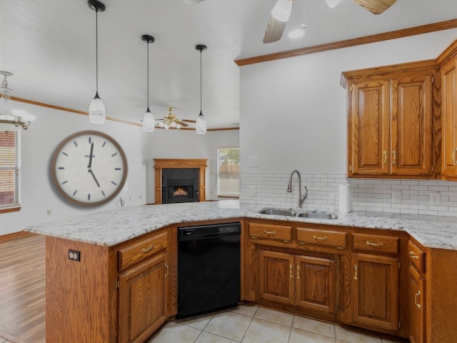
**5:01**
